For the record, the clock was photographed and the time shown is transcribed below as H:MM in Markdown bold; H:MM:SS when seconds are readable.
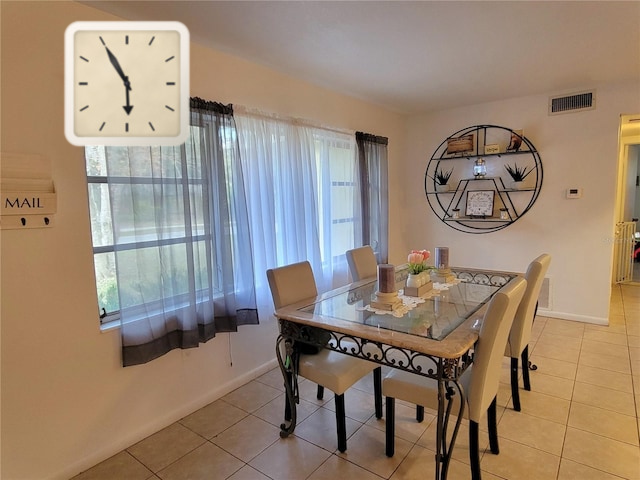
**5:55**
